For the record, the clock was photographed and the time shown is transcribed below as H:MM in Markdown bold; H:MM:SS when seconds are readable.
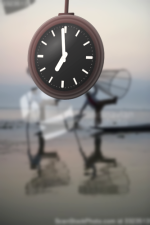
**6:59**
